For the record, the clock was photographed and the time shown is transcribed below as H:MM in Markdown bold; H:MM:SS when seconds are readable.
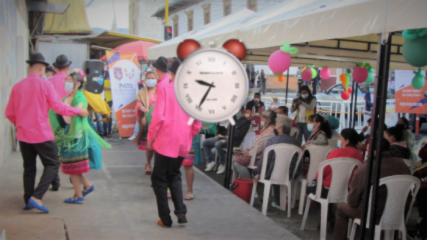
**9:35**
